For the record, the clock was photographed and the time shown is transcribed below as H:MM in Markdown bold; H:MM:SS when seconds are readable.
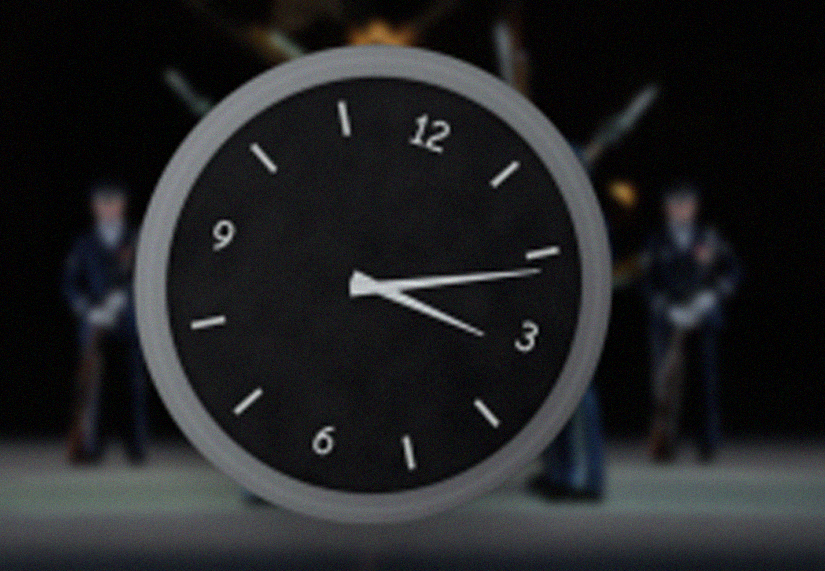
**3:11**
